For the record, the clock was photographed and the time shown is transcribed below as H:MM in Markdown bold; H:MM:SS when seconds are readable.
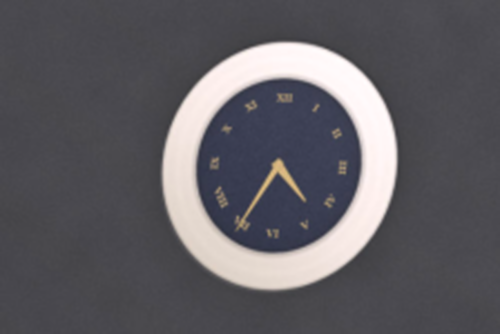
**4:35**
